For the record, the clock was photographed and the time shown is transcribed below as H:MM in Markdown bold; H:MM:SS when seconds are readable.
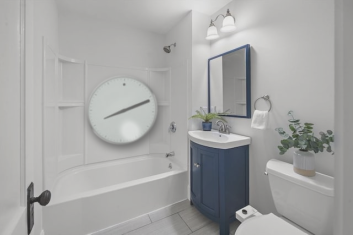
**8:11**
